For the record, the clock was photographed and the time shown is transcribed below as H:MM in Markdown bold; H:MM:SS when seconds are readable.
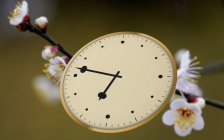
**6:47**
